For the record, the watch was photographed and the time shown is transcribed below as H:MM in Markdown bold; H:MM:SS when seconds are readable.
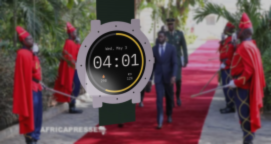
**4:01**
